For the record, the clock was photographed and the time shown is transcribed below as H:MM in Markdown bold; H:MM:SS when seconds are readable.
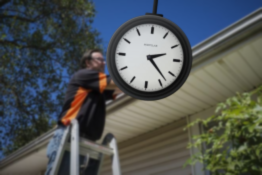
**2:23**
